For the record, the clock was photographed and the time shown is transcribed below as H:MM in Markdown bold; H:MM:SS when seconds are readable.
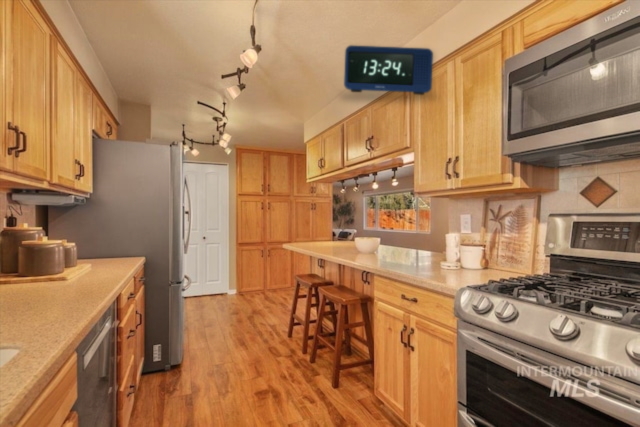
**13:24**
